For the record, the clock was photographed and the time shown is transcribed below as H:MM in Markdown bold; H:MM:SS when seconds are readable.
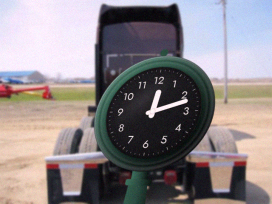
**12:12**
